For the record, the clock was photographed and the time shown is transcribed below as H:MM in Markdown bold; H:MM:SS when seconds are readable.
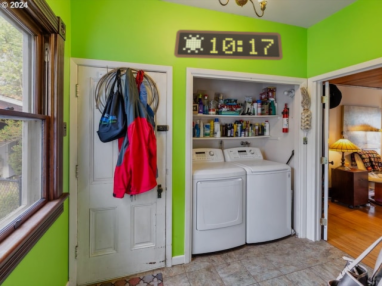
**10:17**
